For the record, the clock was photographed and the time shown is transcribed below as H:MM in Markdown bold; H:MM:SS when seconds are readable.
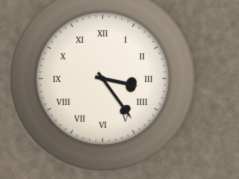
**3:24**
